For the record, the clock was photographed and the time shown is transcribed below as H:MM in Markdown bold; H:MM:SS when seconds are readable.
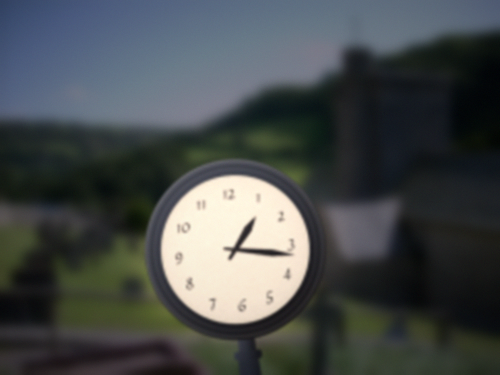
**1:17**
